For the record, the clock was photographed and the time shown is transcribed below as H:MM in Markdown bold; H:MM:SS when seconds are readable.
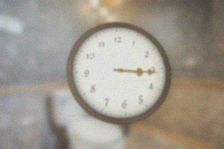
**3:16**
